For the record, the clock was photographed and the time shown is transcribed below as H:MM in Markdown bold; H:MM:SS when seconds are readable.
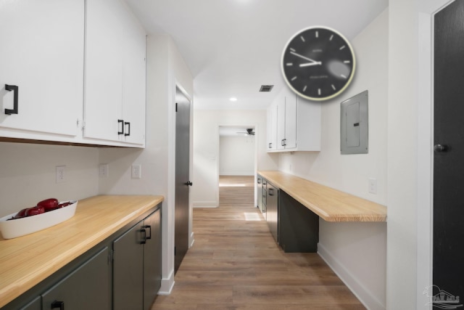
**8:49**
